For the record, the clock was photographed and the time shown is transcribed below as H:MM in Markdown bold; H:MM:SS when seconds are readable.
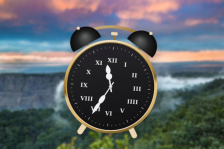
**11:35**
